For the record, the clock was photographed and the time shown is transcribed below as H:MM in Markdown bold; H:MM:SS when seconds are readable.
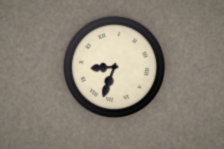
**9:37**
